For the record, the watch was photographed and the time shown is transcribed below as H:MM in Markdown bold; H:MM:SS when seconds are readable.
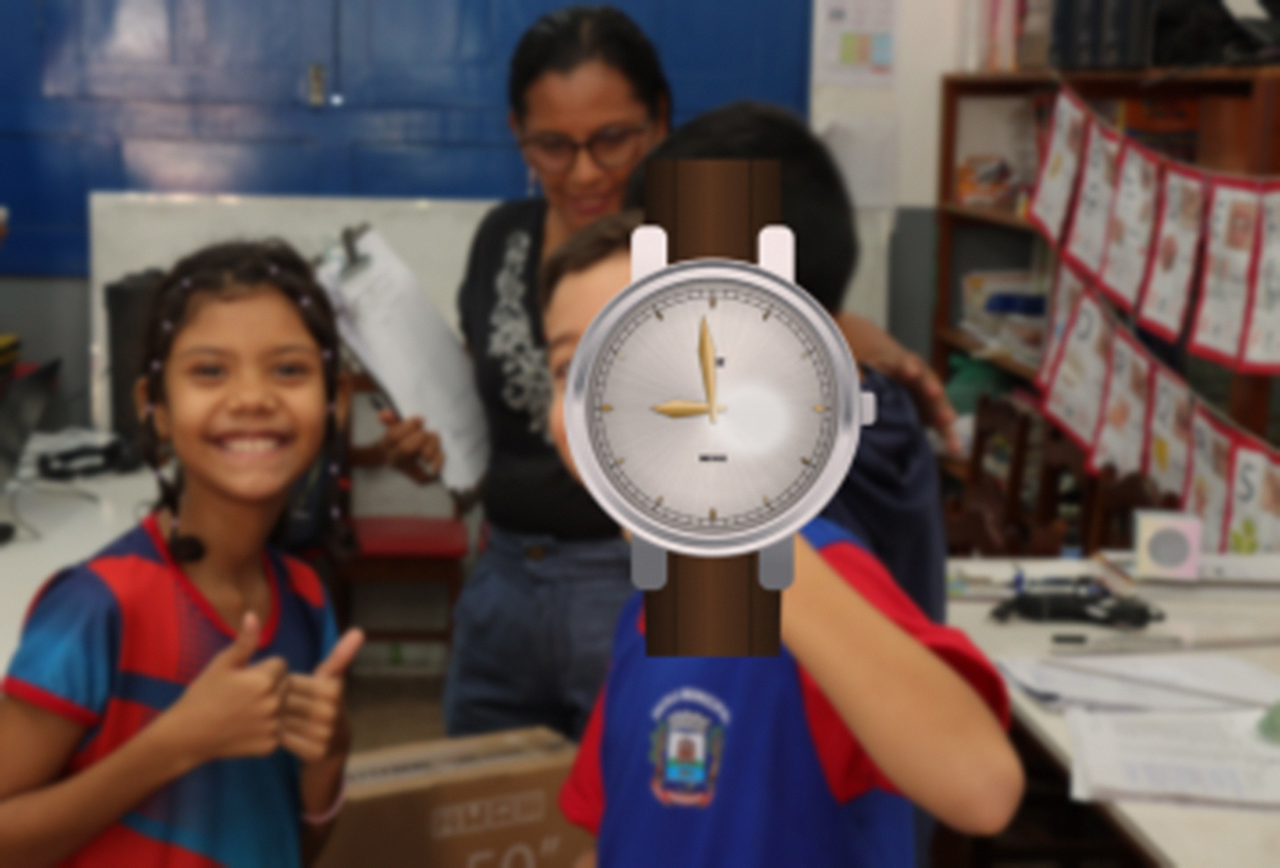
**8:59**
